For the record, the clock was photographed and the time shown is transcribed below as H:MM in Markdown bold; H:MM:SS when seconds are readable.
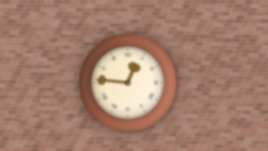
**12:46**
